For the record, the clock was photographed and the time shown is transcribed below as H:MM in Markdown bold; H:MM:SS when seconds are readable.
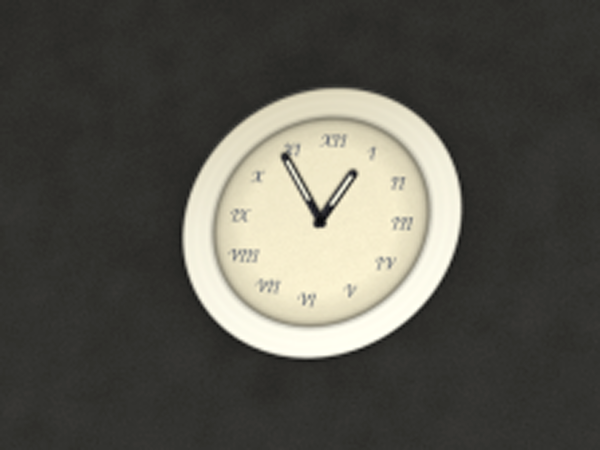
**12:54**
